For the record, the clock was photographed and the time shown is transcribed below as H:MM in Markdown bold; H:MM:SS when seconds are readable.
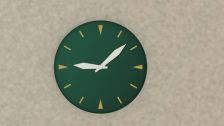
**9:08**
